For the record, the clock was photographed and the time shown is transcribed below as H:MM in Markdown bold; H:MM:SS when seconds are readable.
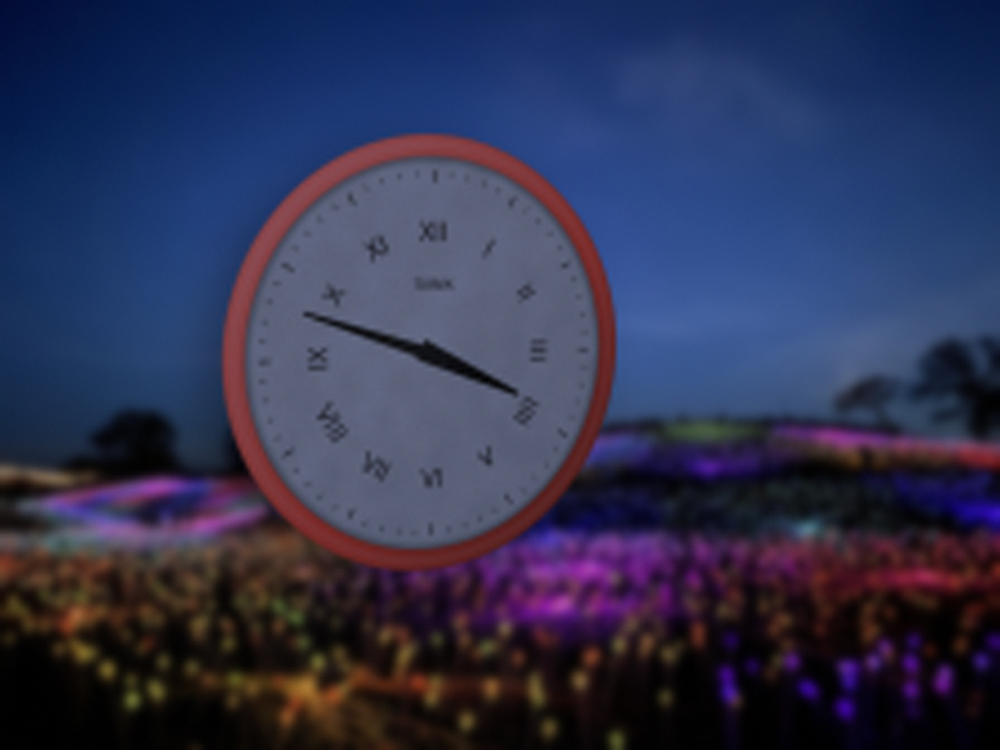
**3:48**
